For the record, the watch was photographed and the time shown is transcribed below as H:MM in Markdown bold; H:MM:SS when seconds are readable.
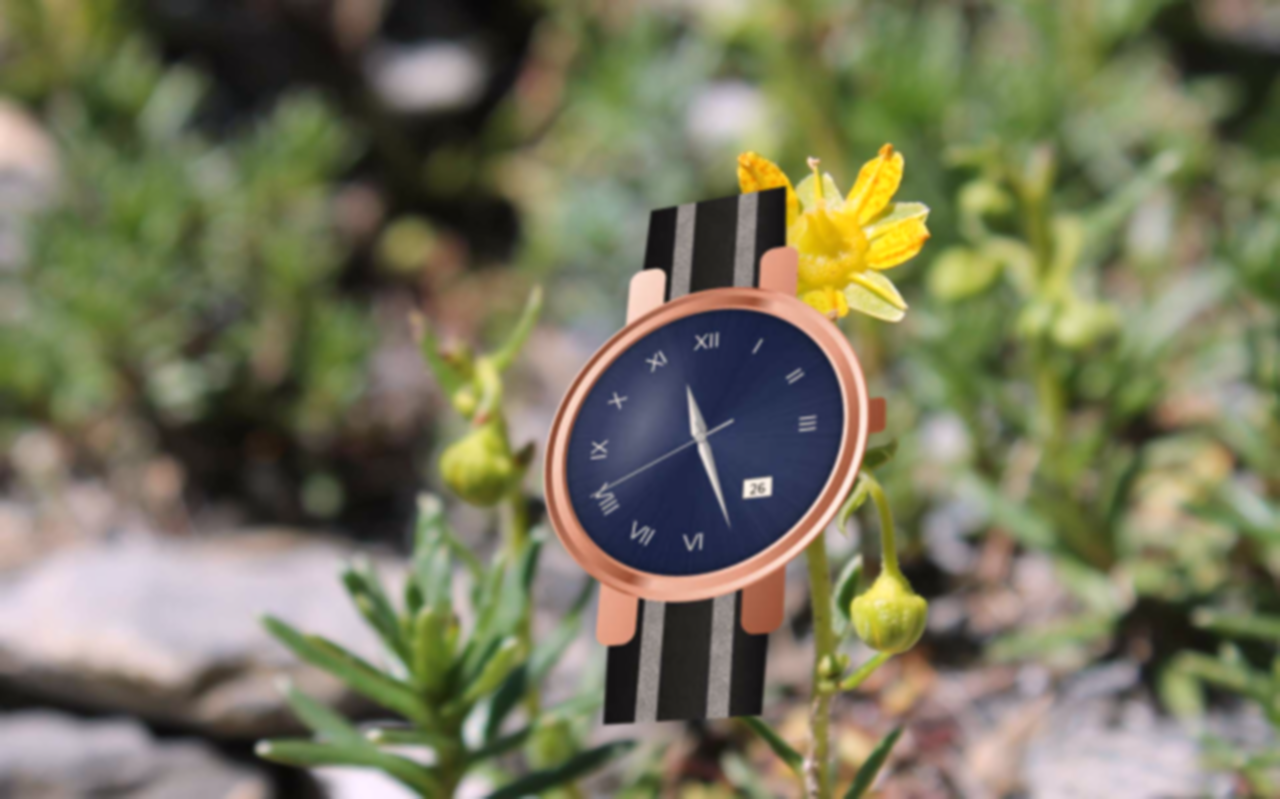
**11:26:41**
